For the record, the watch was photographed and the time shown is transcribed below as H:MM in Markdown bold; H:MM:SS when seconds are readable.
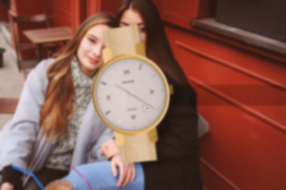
**10:21**
